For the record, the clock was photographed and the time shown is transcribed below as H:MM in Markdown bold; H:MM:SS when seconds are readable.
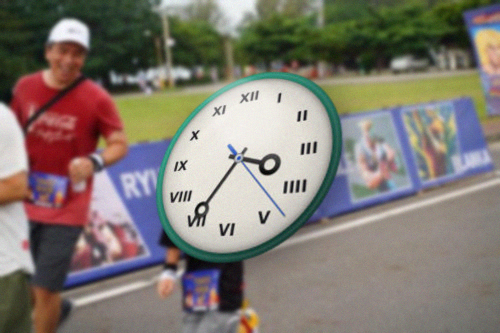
**3:35:23**
